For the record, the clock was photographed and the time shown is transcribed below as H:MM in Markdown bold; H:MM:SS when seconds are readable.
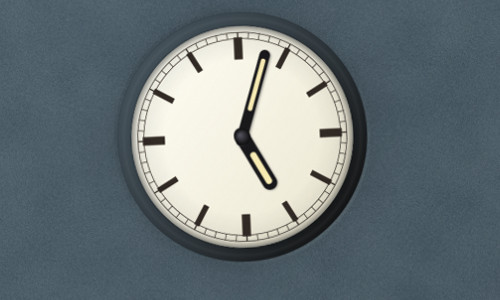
**5:03**
